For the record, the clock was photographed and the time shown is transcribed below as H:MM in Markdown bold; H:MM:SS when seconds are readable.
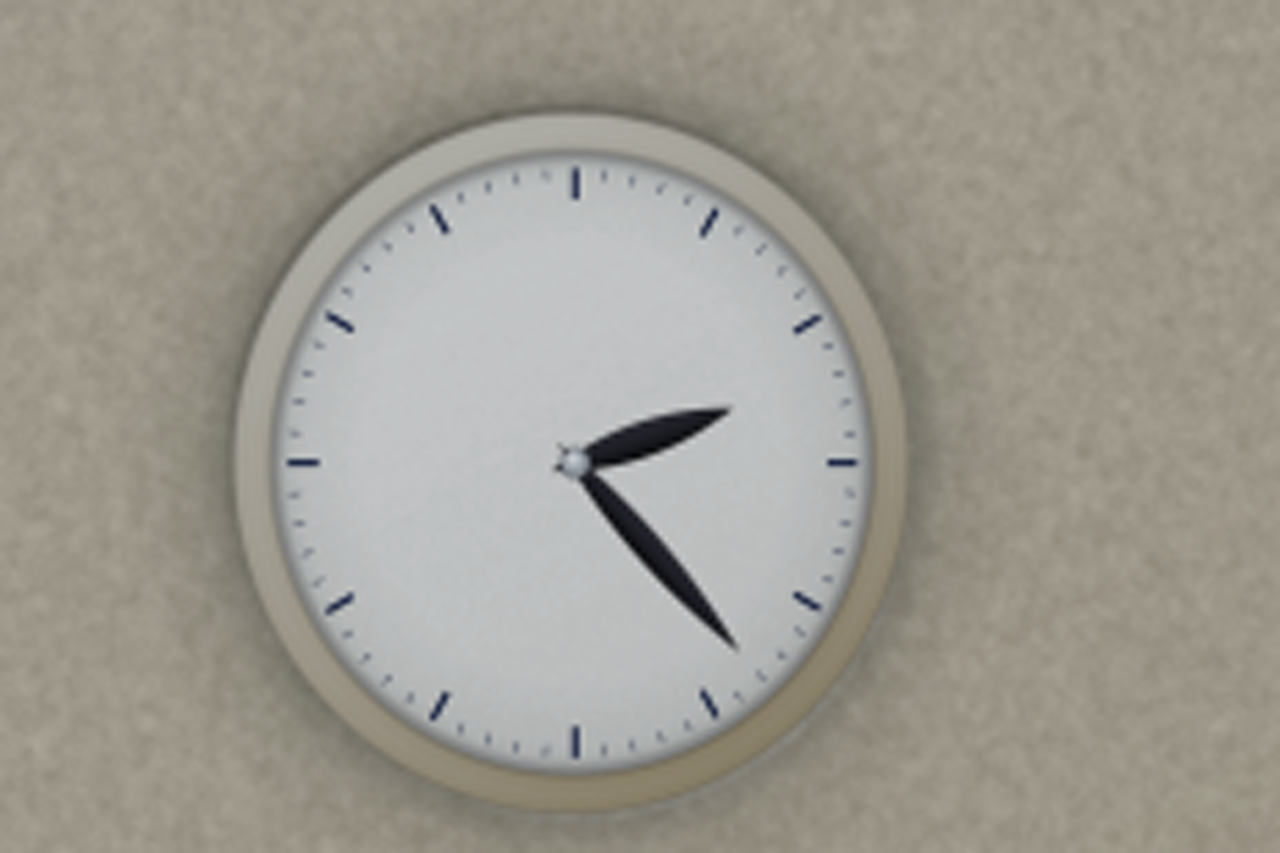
**2:23**
